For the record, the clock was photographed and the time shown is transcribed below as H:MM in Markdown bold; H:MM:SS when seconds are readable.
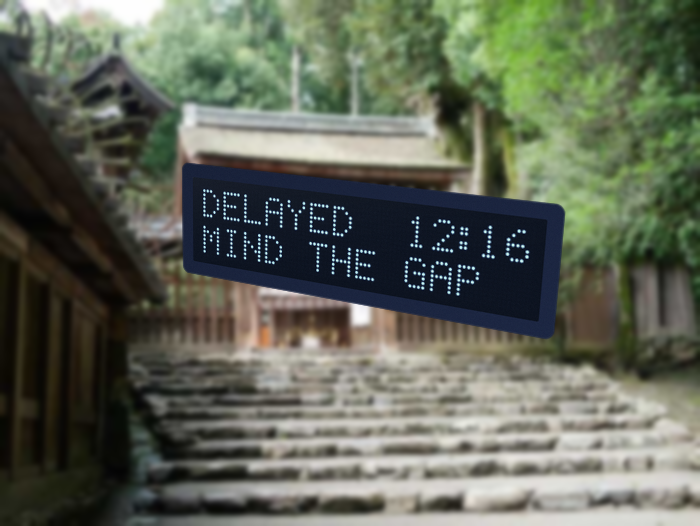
**12:16**
